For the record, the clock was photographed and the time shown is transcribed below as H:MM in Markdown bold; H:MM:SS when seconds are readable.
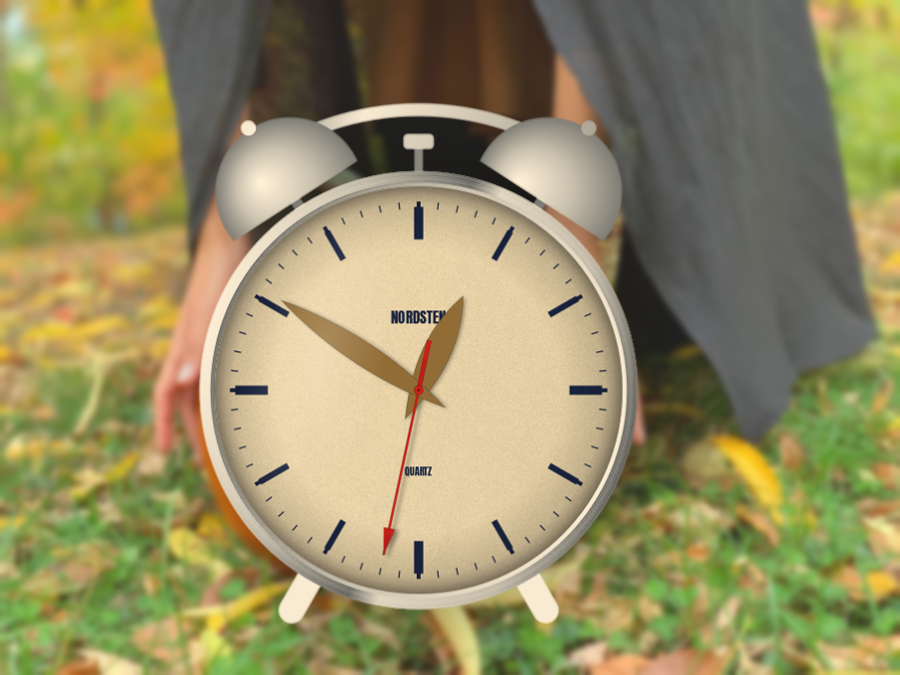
**12:50:32**
